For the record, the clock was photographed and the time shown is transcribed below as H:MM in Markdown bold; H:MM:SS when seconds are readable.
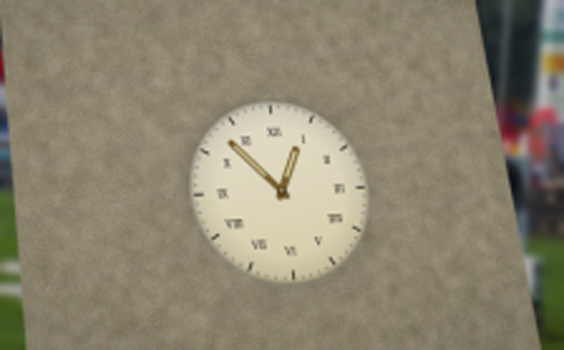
**12:53**
